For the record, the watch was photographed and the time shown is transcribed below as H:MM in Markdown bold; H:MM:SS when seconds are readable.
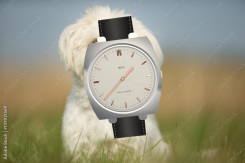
**1:38**
